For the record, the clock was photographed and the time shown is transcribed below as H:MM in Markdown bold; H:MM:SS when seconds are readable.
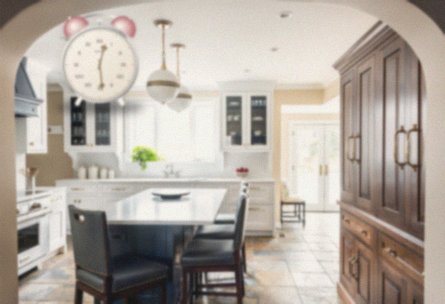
**12:29**
